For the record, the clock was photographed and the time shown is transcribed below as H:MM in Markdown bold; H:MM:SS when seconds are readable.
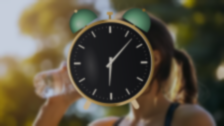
**6:07**
